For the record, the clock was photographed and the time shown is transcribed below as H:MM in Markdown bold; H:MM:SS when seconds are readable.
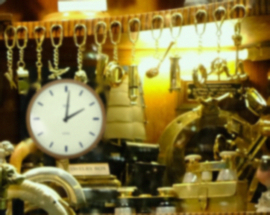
**2:01**
